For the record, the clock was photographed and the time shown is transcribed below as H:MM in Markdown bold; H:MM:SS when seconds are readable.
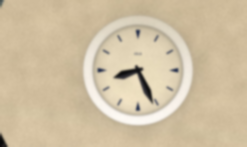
**8:26**
